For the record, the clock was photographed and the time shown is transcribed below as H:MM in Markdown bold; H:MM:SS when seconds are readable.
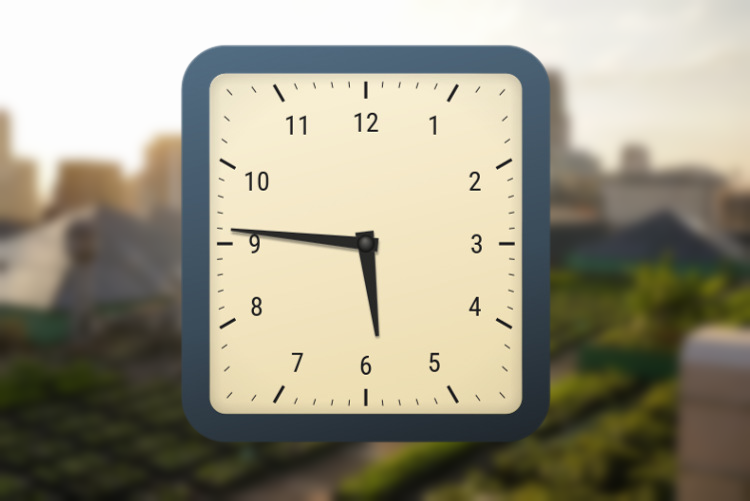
**5:46**
